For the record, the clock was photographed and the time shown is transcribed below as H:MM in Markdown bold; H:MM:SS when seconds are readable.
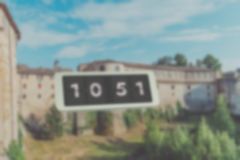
**10:51**
